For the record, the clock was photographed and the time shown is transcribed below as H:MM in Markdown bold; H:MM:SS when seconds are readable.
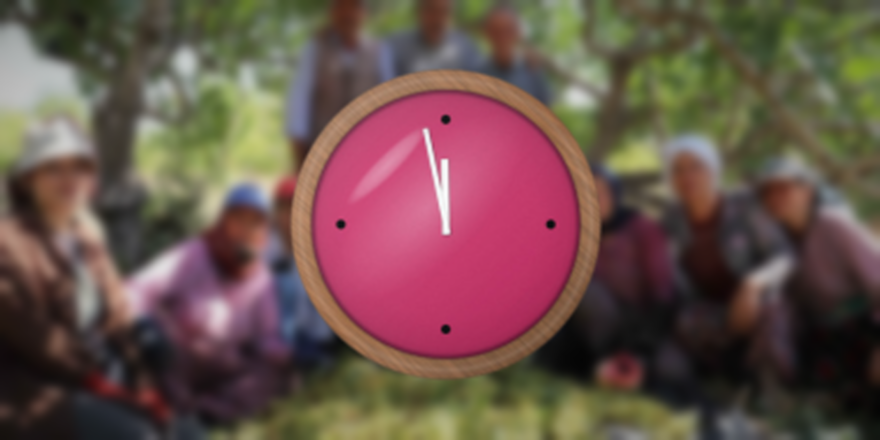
**11:58**
